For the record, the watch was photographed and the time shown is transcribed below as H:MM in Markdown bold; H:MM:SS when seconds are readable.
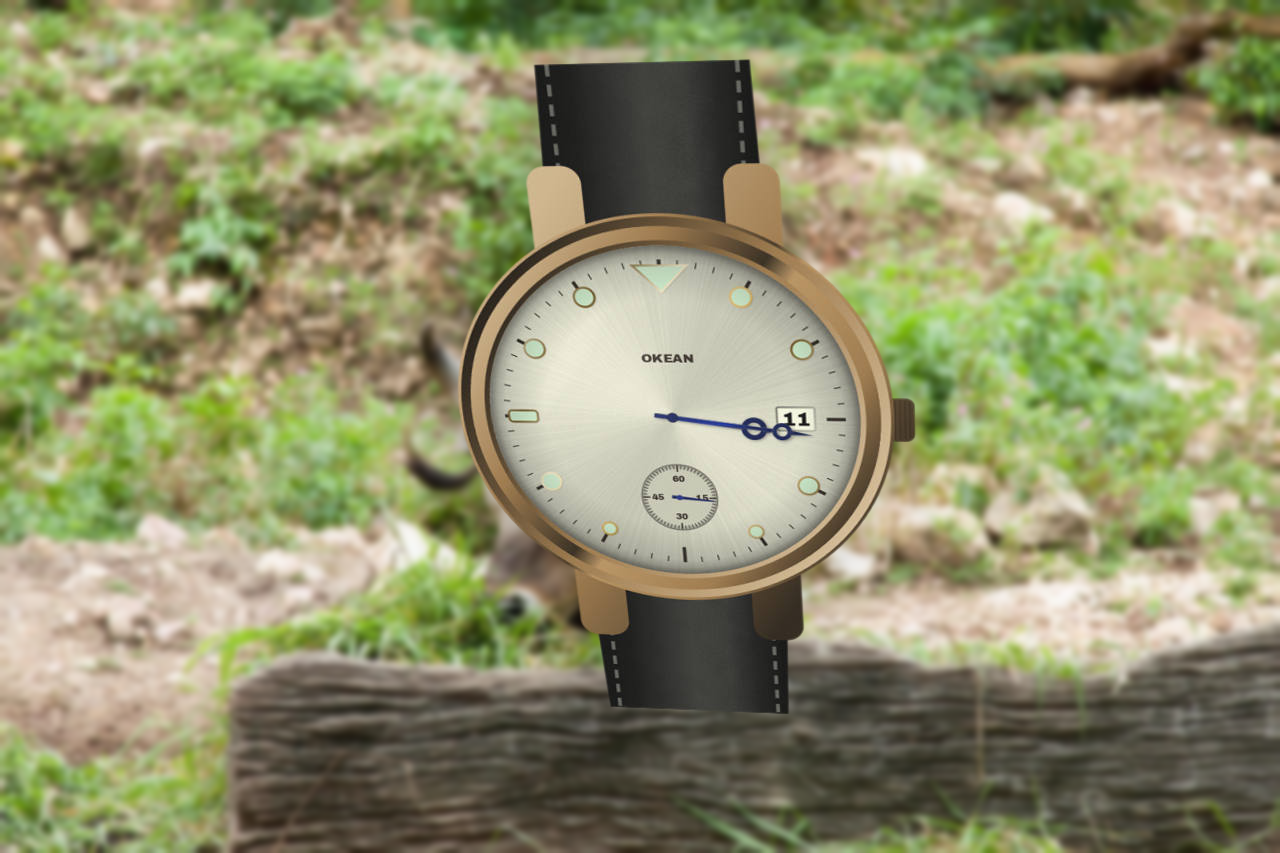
**3:16:16**
